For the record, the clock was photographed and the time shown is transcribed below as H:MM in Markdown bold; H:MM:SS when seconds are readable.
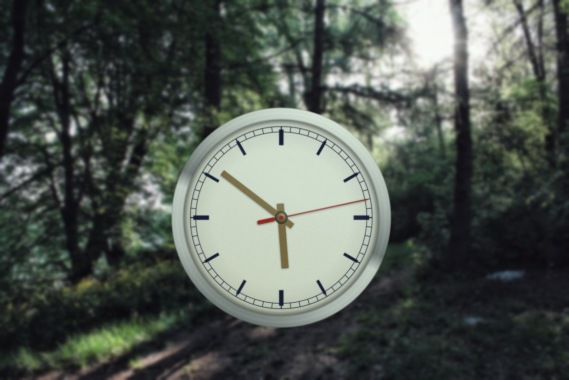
**5:51:13**
